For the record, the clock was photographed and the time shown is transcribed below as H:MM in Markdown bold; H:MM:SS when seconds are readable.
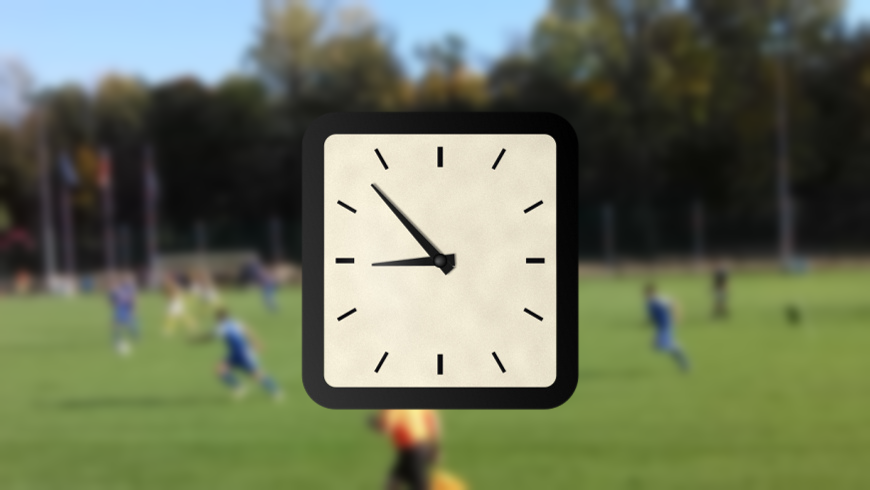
**8:53**
